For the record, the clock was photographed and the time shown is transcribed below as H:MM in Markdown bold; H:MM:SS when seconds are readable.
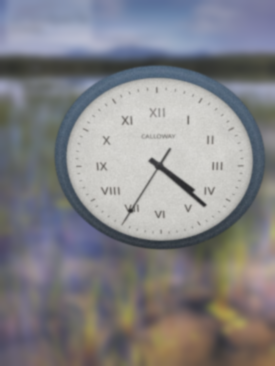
**4:22:35**
